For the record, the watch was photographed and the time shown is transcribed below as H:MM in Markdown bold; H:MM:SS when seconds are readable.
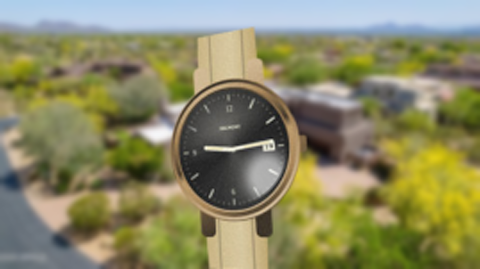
**9:14**
